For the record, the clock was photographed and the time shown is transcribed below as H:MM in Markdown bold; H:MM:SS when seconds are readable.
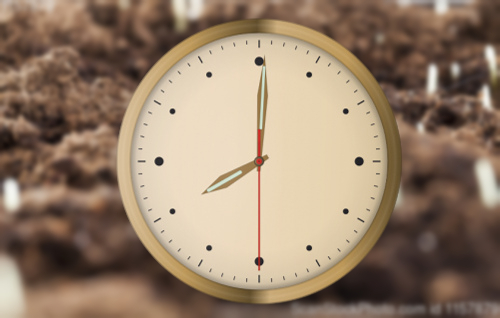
**8:00:30**
